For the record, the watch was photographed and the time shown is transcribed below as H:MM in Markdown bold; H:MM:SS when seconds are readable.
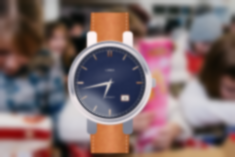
**6:43**
